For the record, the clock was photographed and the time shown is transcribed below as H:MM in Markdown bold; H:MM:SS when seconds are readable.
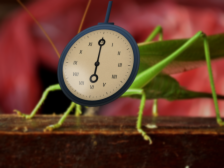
**6:00**
